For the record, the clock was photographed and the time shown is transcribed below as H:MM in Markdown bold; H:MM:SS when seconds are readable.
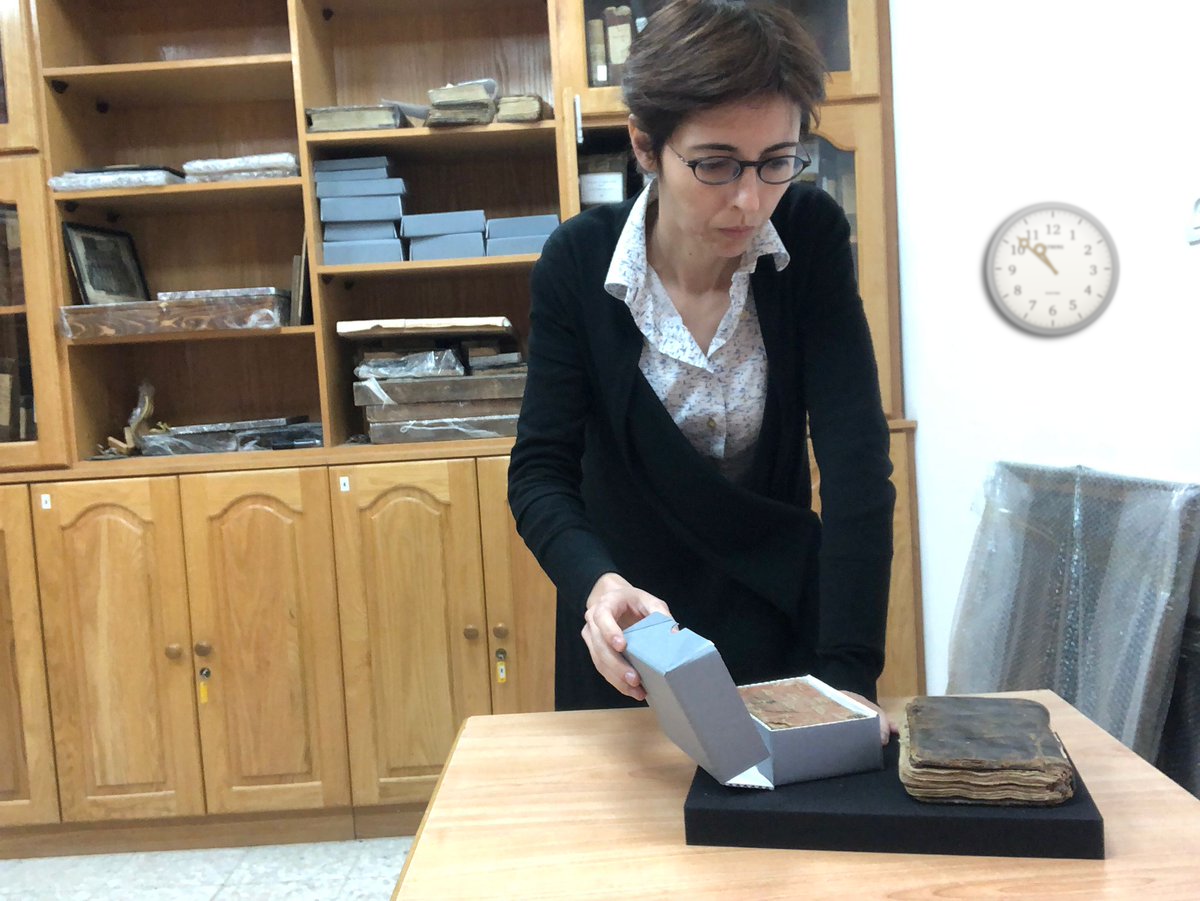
**10:52**
